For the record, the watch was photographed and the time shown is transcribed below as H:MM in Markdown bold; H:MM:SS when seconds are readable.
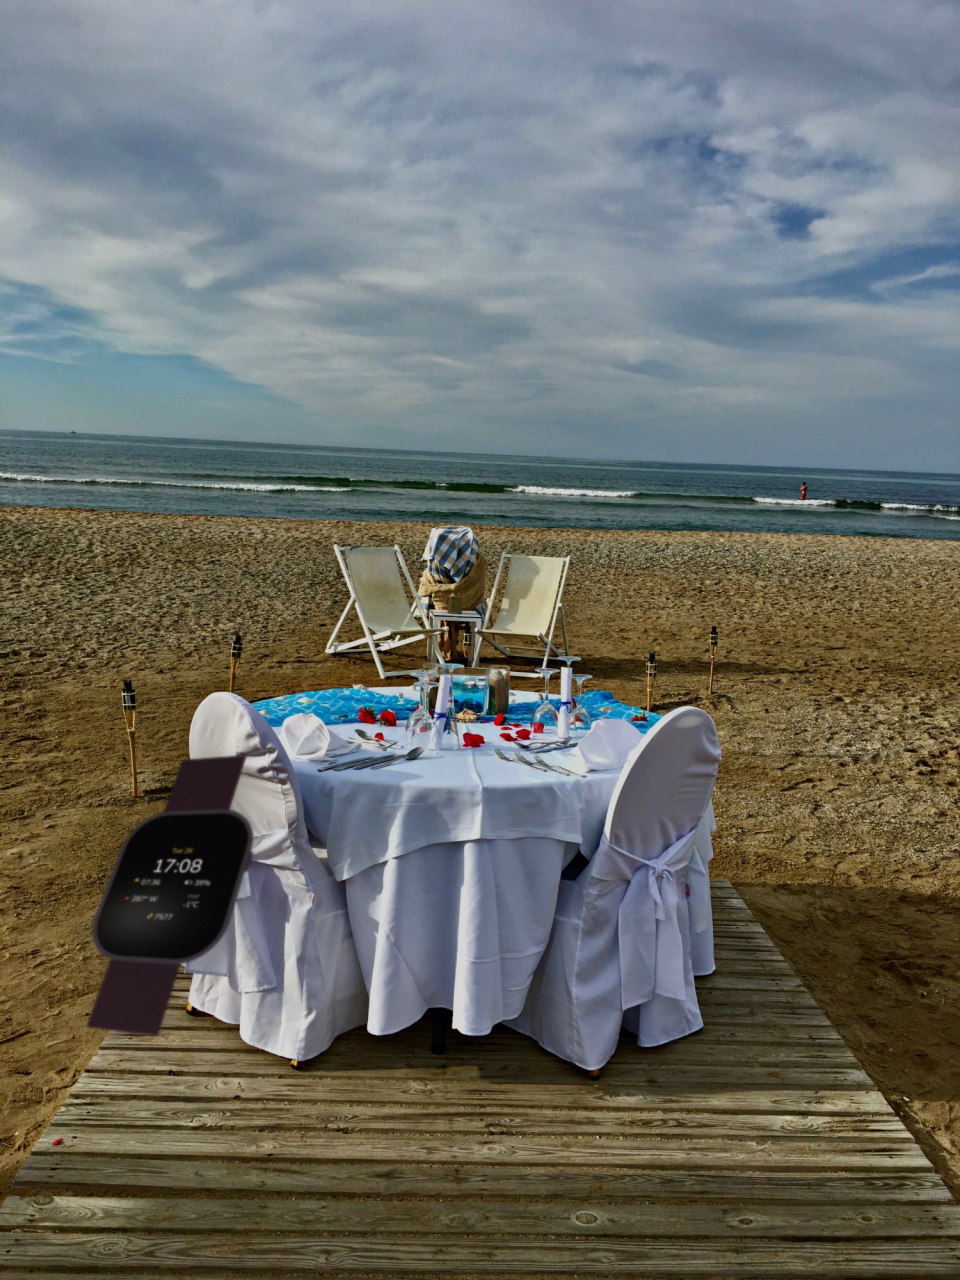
**17:08**
